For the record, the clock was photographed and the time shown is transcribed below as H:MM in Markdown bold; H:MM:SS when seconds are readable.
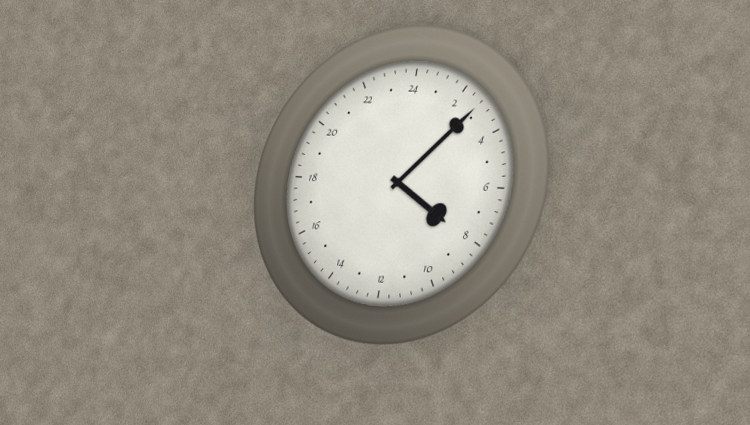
**8:07**
